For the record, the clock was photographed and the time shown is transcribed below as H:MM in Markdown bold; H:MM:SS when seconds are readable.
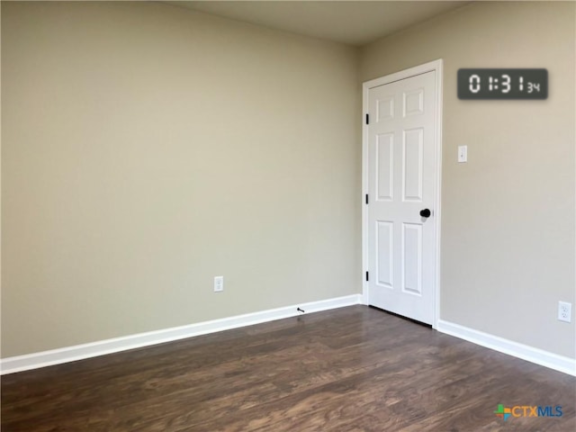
**1:31**
